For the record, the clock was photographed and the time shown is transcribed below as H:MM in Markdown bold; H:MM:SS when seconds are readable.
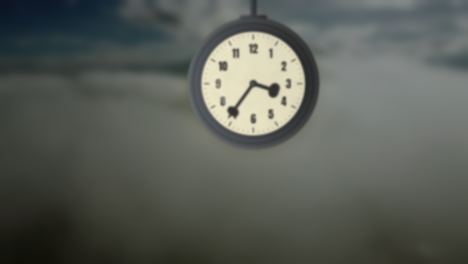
**3:36**
